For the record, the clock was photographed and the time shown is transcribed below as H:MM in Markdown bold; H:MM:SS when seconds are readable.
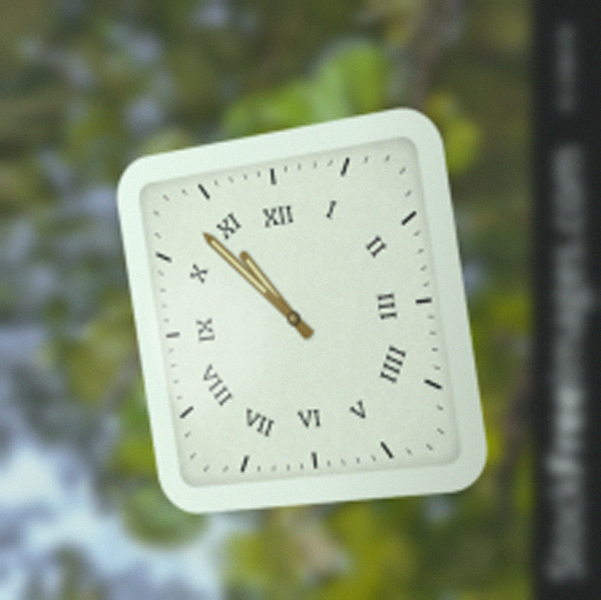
**10:53**
